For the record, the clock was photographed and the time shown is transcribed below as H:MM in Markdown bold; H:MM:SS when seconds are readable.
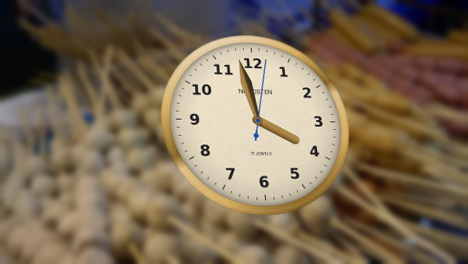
**3:58:02**
